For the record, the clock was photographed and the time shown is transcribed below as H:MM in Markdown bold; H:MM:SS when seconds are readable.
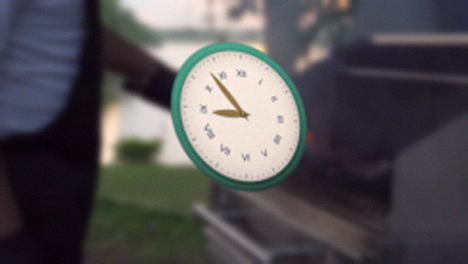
**8:53**
